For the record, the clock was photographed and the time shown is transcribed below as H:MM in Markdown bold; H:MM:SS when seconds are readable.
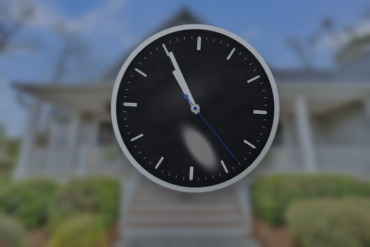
**10:55:23**
